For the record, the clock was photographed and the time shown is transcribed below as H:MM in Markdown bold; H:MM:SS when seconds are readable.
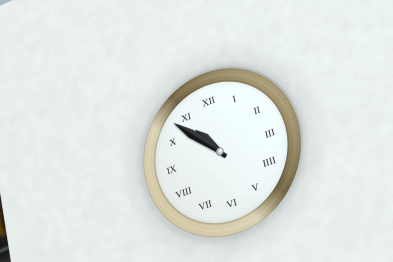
**10:53**
